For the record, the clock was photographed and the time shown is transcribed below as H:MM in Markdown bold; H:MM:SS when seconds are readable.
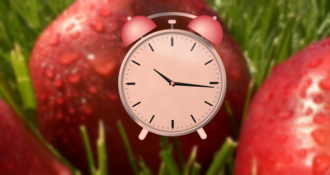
**10:16**
